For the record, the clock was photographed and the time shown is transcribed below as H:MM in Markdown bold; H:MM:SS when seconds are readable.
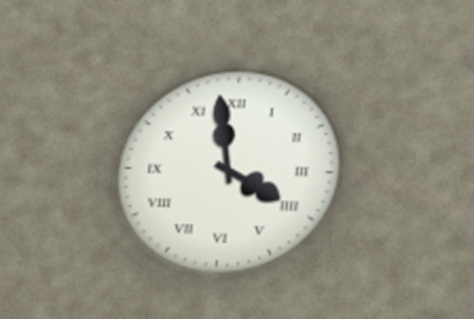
**3:58**
